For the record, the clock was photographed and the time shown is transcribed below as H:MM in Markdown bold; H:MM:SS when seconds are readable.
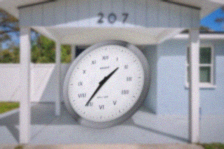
**1:36**
